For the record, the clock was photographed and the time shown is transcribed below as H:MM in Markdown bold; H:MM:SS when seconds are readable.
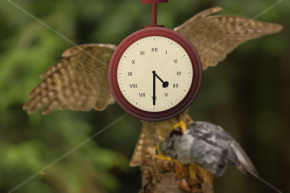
**4:30**
